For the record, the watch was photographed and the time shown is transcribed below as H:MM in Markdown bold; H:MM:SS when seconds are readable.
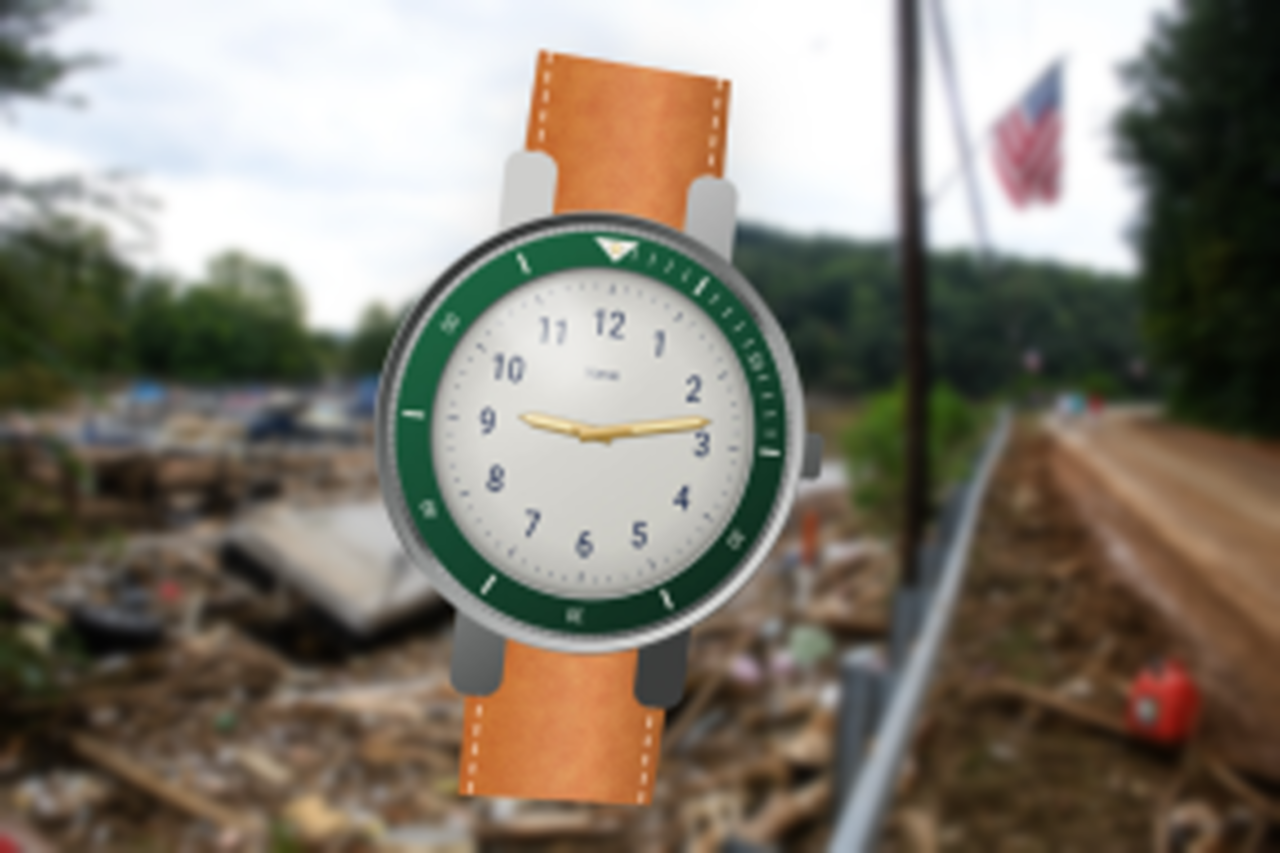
**9:13**
